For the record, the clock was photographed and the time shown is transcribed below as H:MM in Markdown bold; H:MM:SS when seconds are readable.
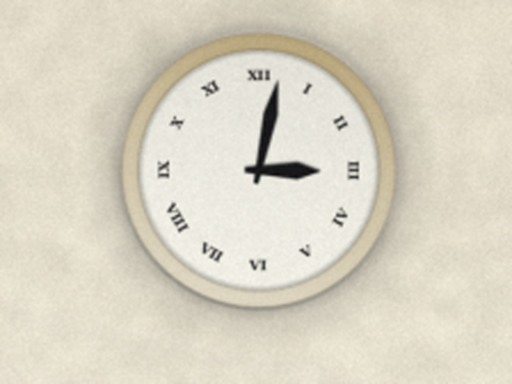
**3:02**
